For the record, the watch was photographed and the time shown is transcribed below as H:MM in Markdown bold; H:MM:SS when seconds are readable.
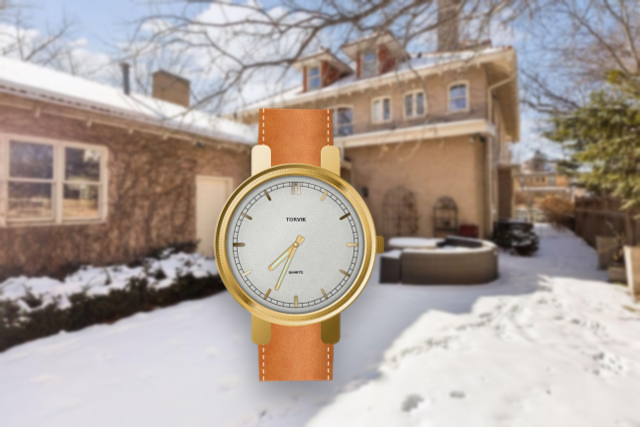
**7:34**
